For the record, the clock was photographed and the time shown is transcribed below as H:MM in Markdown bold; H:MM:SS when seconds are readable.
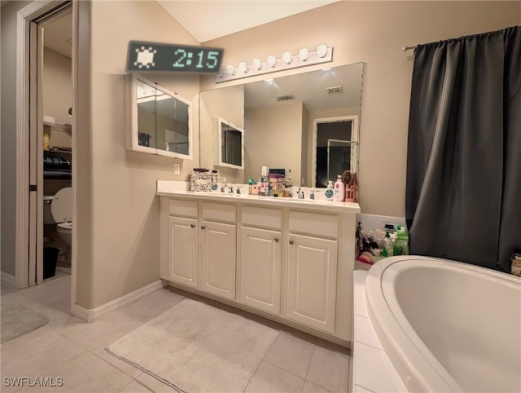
**2:15**
